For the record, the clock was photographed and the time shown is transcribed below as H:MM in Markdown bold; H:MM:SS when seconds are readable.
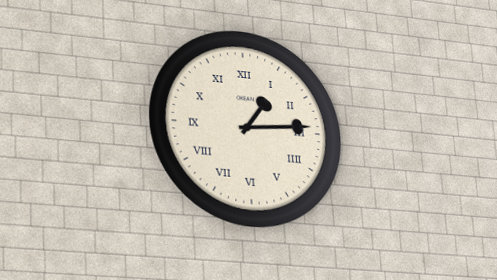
**1:14**
